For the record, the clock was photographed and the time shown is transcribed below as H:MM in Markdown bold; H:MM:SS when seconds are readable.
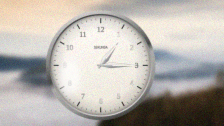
**1:15**
